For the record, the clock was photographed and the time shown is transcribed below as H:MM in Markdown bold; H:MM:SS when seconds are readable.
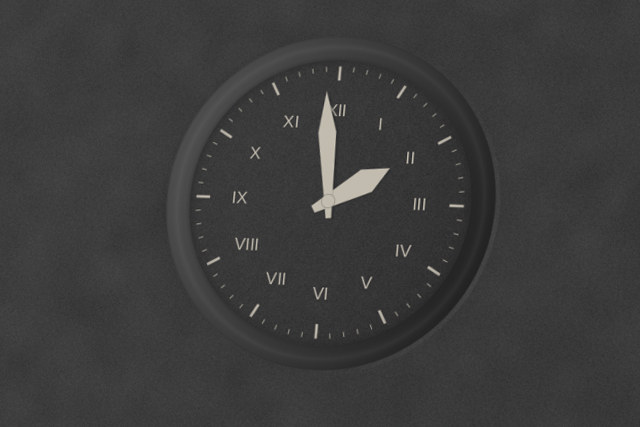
**1:59**
